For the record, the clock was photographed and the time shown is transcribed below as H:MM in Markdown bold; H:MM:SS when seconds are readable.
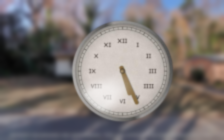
**5:26**
